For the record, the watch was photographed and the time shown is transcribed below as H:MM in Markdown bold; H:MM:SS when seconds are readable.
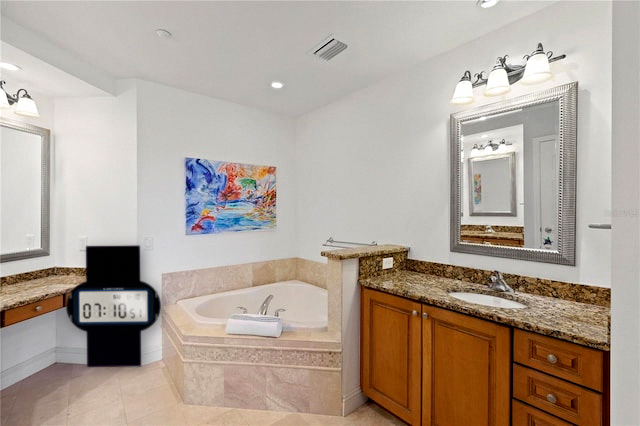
**7:10:51**
